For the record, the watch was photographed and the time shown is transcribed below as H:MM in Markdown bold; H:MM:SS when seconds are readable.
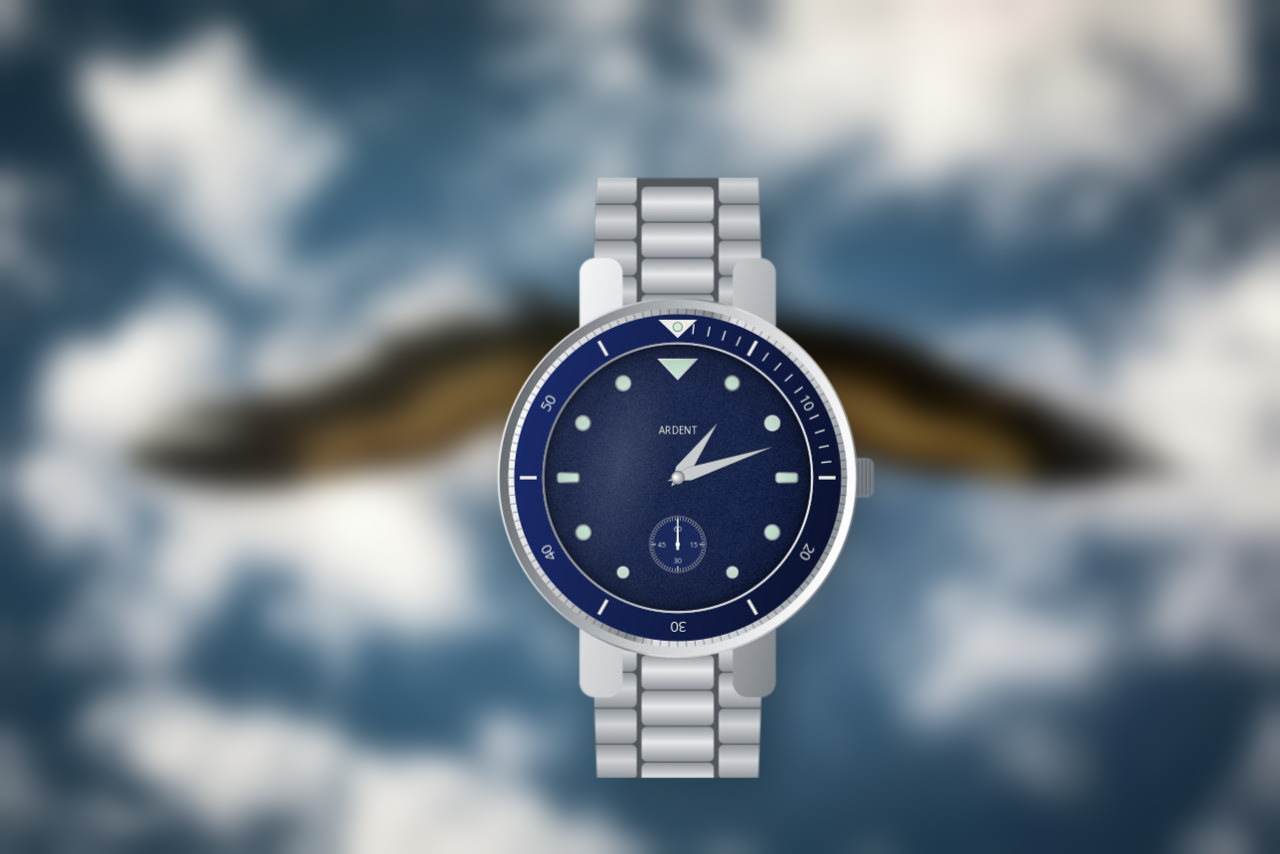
**1:12**
